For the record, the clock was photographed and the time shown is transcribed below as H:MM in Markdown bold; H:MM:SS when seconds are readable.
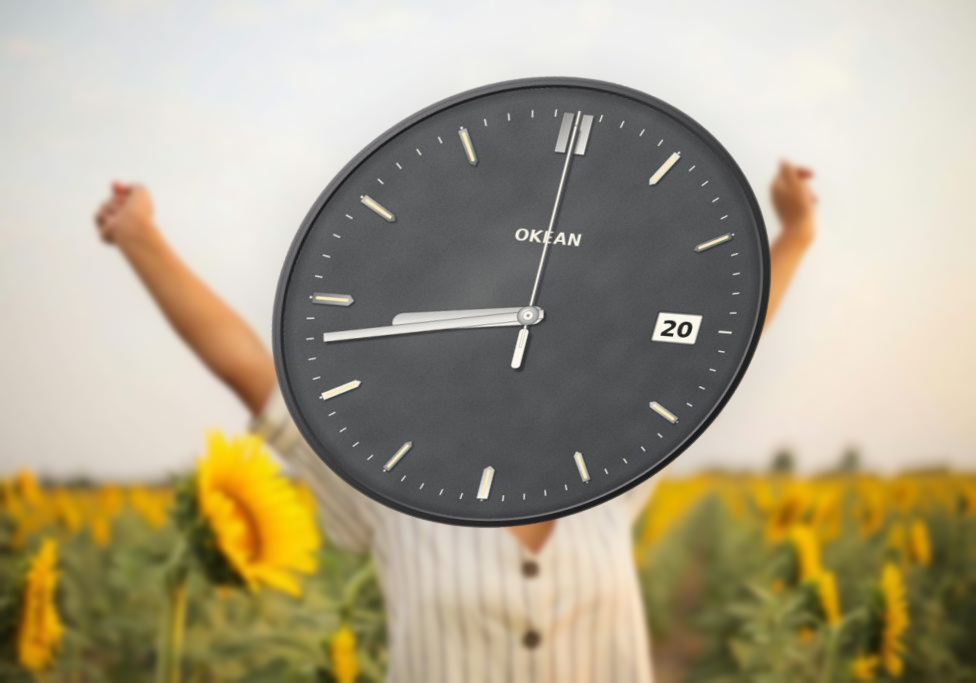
**8:43:00**
